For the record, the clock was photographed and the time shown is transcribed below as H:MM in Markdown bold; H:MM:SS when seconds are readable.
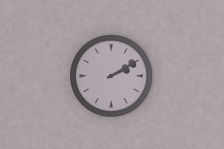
**2:10**
